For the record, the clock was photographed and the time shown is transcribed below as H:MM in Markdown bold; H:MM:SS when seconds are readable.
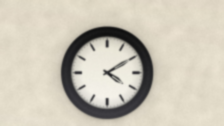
**4:10**
